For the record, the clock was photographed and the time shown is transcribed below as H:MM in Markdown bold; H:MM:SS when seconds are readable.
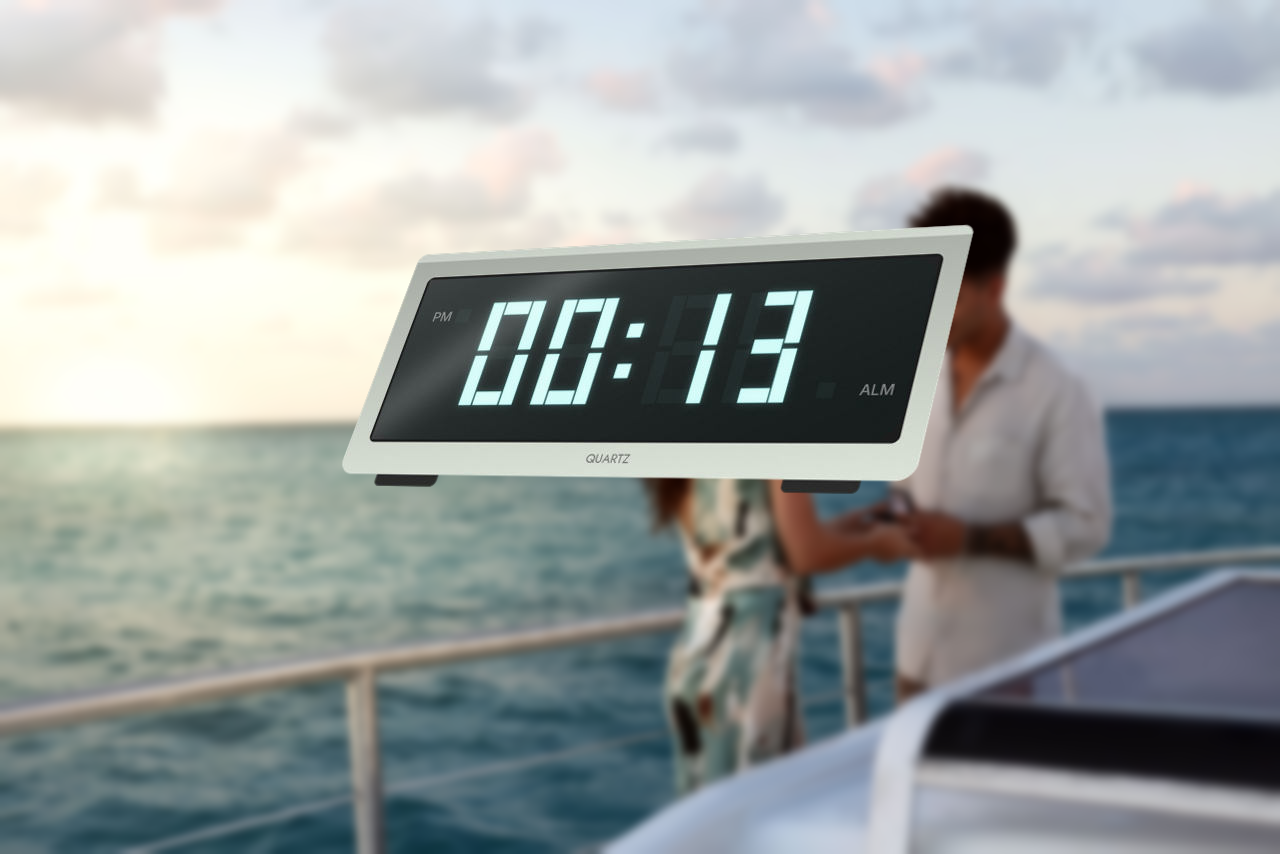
**0:13**
